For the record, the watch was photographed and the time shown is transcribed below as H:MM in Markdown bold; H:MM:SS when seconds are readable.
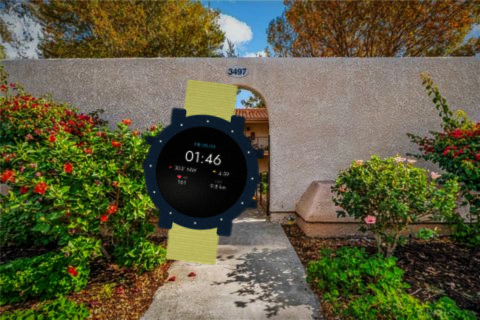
**1:46**
